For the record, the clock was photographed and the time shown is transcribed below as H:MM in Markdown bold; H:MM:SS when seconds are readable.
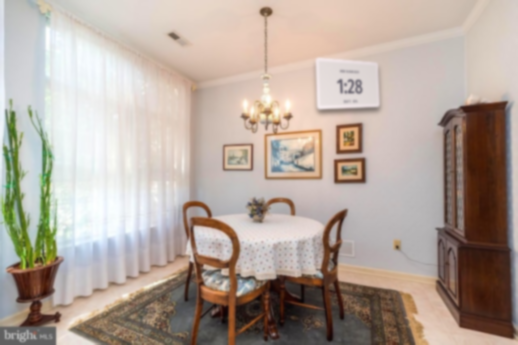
**1:28**
